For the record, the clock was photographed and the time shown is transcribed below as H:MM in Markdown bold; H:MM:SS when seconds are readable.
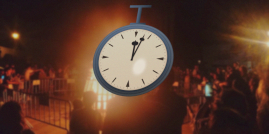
**12:03**
